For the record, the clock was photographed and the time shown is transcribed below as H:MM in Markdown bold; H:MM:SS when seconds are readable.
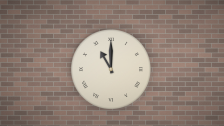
**11:00**
